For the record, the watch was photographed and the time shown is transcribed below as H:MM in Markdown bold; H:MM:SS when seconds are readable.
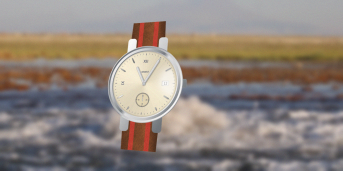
**11:05**
